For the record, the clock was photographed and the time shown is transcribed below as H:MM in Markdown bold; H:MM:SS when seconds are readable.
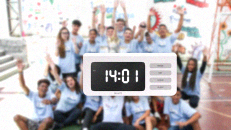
**14:01**
